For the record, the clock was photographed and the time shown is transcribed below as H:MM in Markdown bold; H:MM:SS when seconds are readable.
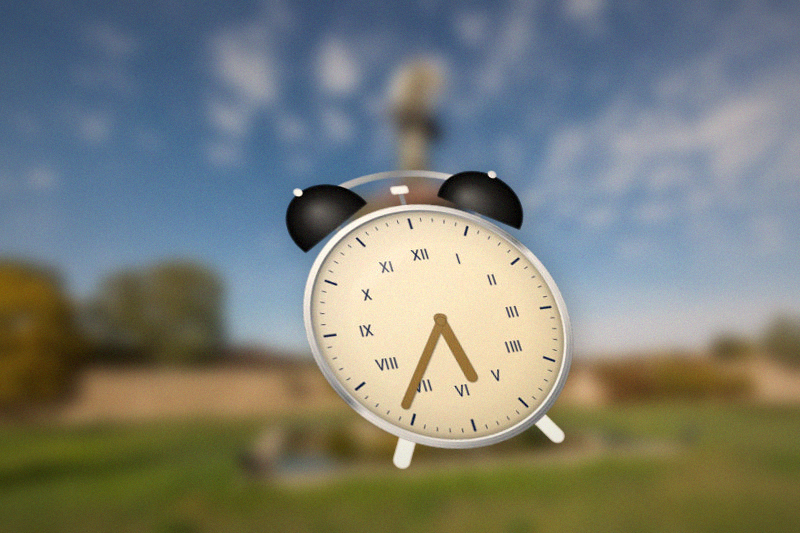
**5:36**
